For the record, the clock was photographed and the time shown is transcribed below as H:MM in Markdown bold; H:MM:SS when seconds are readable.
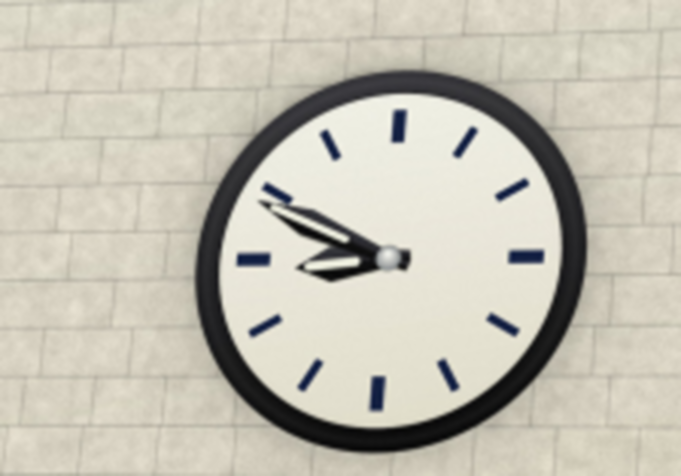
**8:49**
